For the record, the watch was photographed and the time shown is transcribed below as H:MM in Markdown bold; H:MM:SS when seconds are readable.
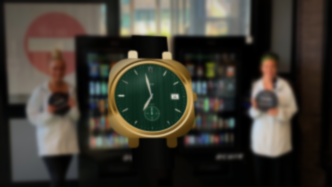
**6:58**
